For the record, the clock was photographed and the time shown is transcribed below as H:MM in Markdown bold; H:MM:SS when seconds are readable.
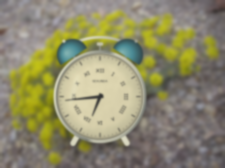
**6:44**
